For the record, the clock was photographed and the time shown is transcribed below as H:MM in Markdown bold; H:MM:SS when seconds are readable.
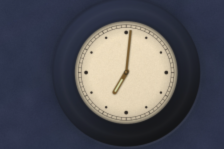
**7:01**
